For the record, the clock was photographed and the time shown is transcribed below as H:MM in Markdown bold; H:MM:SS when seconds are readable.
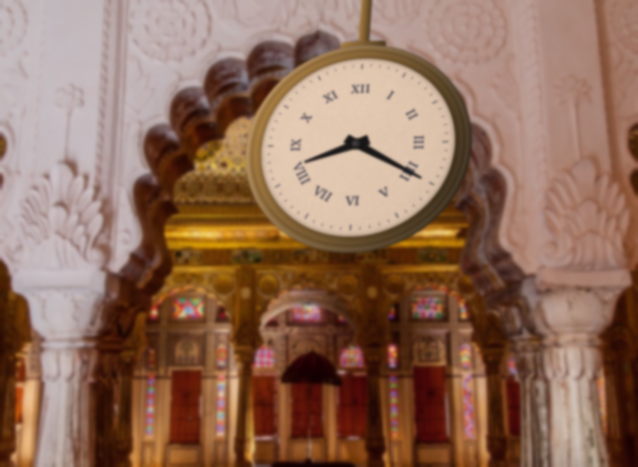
**8:20**
